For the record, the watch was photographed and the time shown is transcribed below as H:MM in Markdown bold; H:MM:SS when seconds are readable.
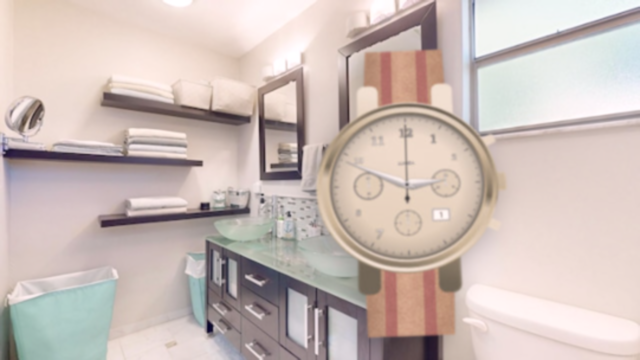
**2:49**
